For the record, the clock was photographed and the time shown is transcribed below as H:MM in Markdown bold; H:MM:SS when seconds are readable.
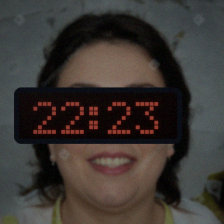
**22:23**
